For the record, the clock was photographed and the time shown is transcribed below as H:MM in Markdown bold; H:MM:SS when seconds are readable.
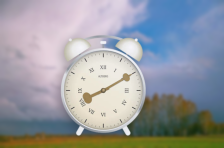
**8:10**
